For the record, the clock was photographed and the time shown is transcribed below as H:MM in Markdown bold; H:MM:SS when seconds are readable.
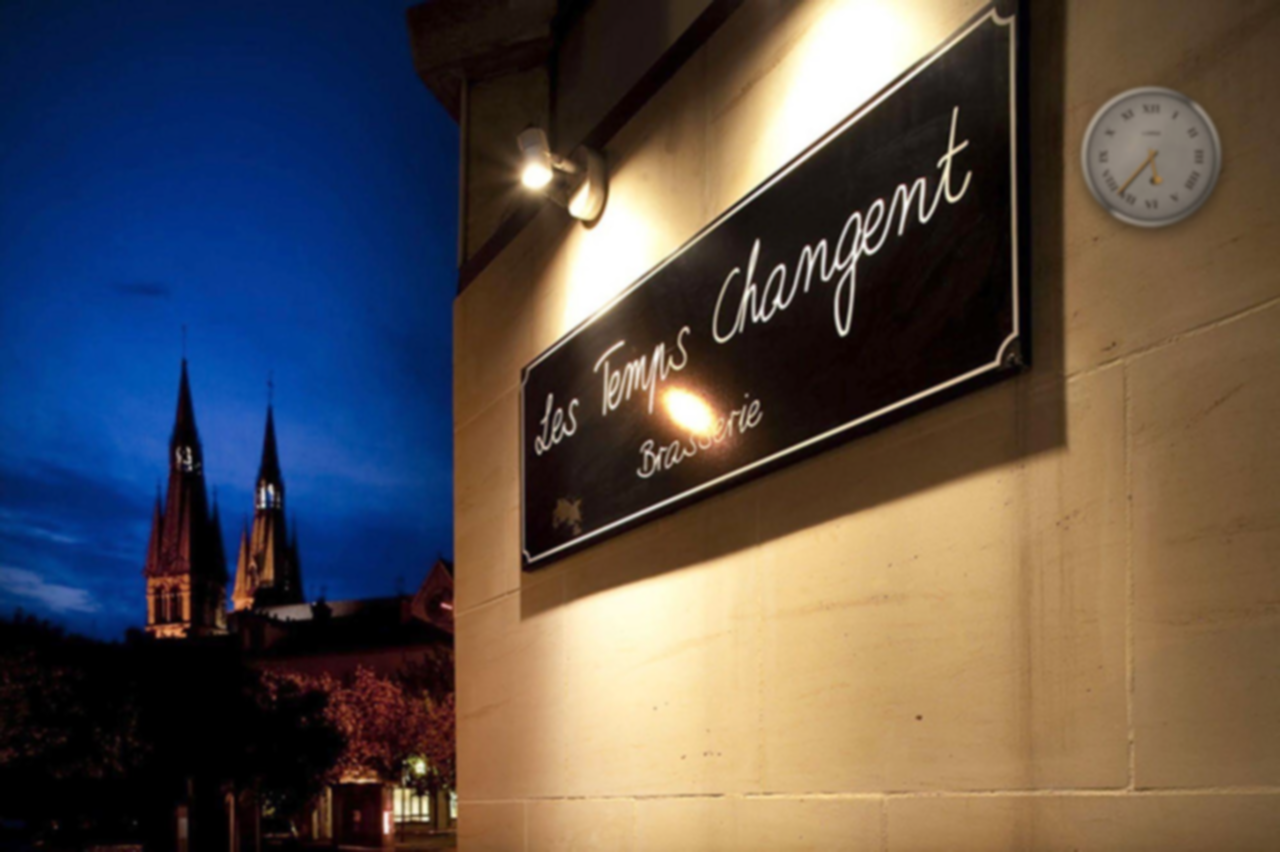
**5:37**
